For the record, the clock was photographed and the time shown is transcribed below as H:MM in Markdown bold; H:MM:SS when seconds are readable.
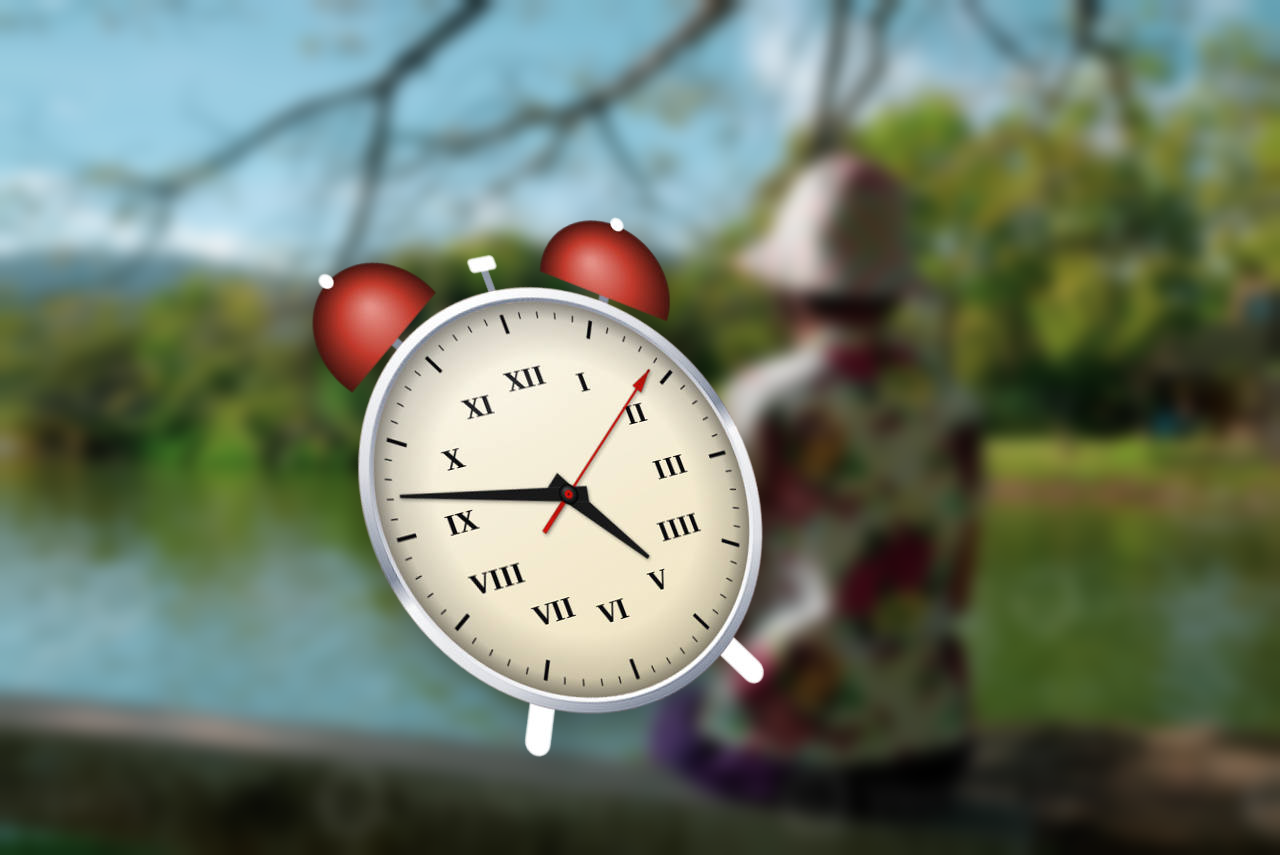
**4:47:09**
